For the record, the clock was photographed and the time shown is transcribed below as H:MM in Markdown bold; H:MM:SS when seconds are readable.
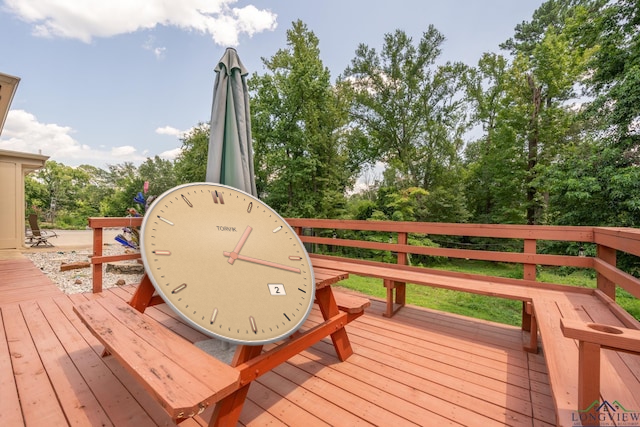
**1:17**
